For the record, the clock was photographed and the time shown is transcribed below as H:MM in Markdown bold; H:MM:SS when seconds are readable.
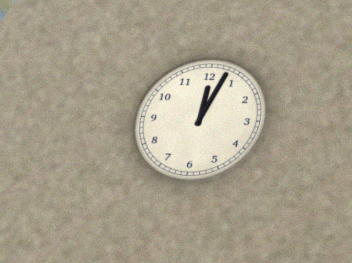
**12:03**
